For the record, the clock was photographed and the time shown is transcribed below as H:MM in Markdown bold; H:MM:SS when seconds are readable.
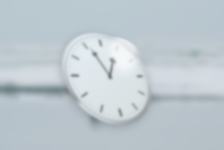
**12:56**
